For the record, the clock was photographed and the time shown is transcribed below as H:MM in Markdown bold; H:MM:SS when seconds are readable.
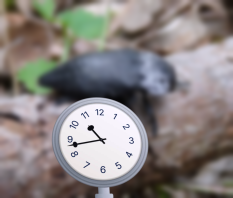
**10:43**
